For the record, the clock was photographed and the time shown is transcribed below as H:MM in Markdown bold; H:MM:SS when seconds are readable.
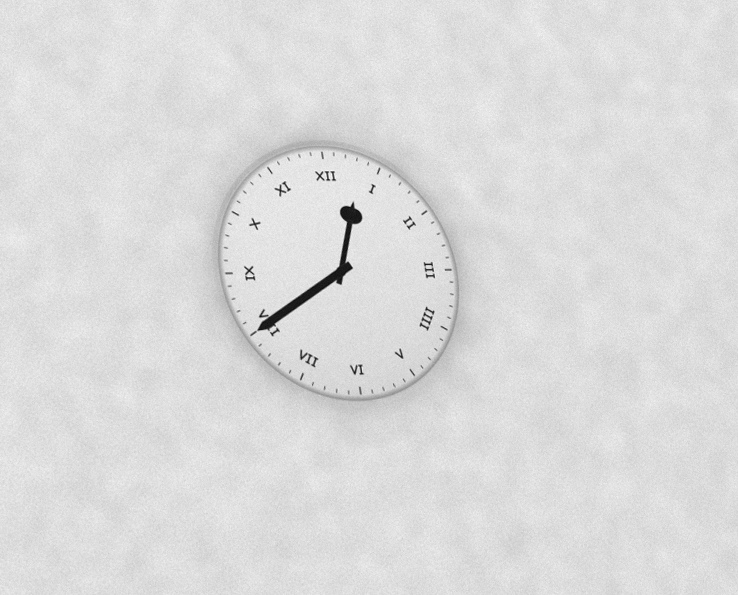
**12:40**
